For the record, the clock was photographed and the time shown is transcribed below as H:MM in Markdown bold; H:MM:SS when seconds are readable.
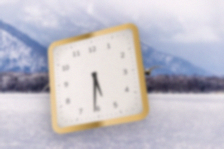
**5:31**
